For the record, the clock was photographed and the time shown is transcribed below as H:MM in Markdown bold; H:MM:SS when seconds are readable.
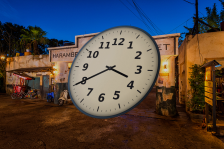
**3:40**
